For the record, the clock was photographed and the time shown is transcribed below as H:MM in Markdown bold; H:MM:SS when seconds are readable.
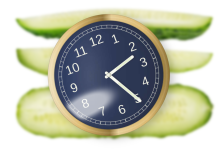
**2:25**
